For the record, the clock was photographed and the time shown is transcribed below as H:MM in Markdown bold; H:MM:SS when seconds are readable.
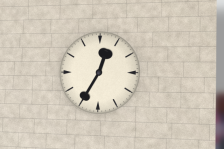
**12:35**
